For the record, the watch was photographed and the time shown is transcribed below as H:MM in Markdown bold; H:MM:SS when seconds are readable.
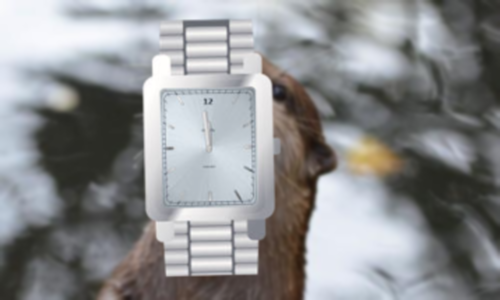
**11:59**
